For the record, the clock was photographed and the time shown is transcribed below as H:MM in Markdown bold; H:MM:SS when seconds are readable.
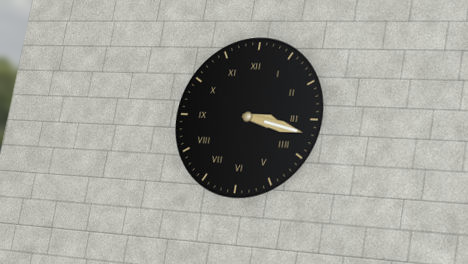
**3:17**
